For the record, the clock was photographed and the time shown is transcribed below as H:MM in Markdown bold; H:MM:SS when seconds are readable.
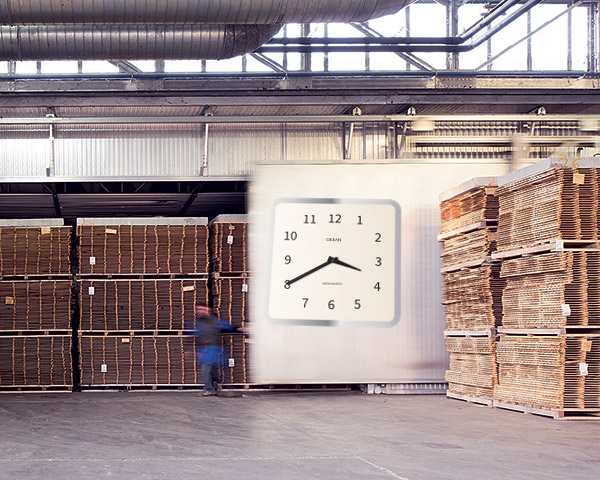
**3:40**
